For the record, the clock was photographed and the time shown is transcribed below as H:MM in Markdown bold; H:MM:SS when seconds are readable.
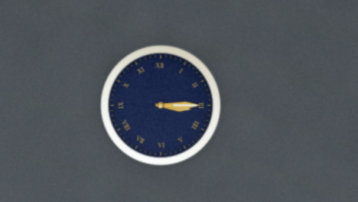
**3:15**
